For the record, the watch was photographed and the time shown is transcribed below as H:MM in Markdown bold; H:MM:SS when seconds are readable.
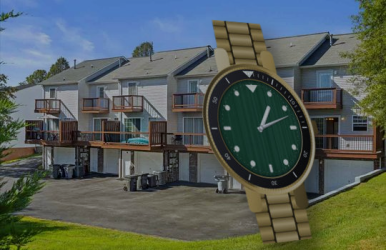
**1:12**
